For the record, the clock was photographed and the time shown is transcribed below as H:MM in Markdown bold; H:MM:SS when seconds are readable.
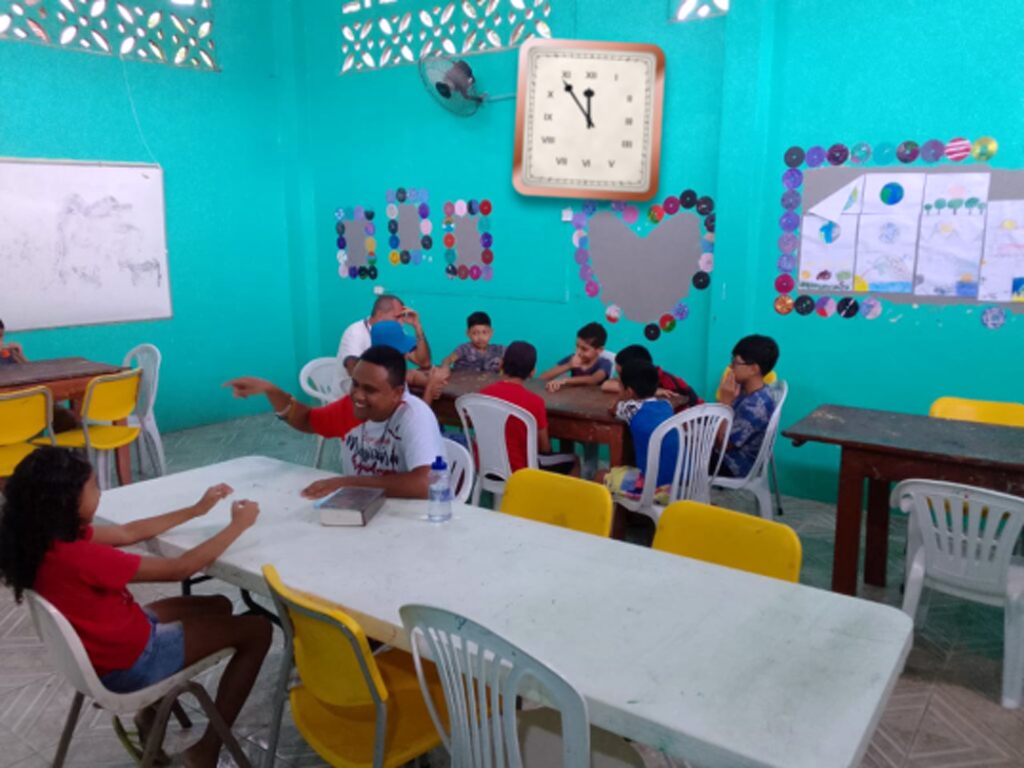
**11:54**
